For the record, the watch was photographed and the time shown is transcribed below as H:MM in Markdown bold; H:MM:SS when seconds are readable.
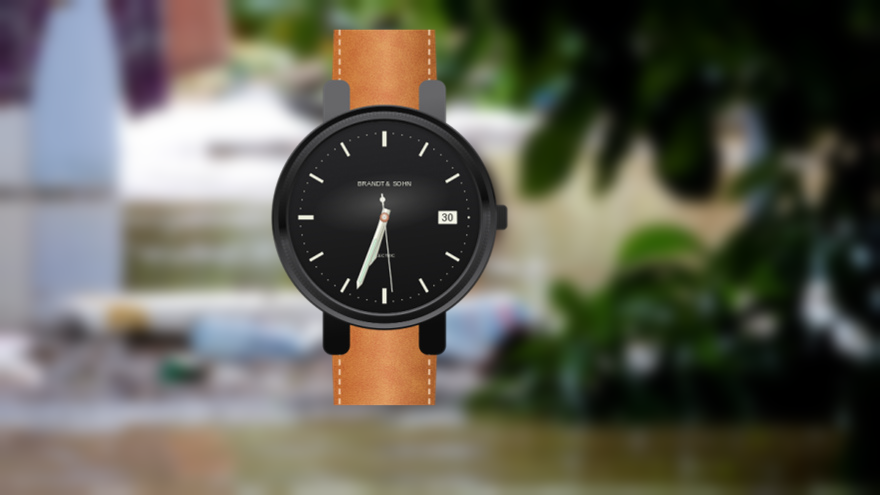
**6:33:29**
